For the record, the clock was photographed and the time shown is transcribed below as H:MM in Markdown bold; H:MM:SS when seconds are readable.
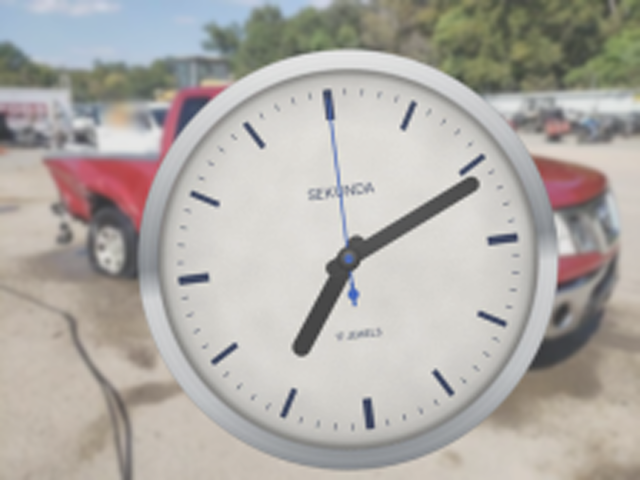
**7:11:00**
